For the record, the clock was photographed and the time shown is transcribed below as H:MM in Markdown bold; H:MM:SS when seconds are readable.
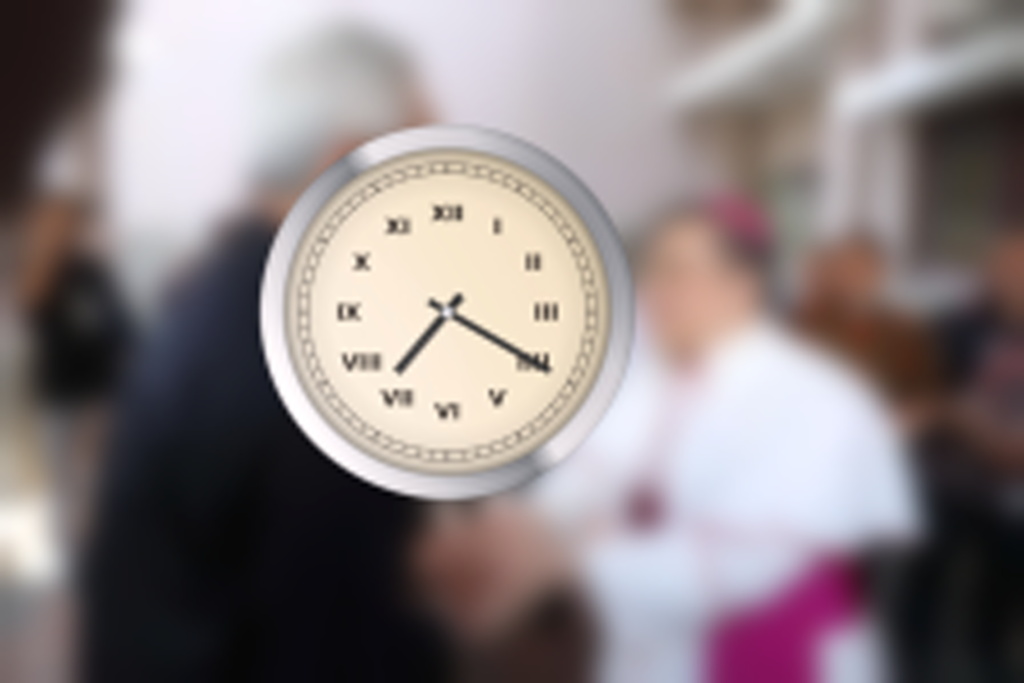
**7:20**
